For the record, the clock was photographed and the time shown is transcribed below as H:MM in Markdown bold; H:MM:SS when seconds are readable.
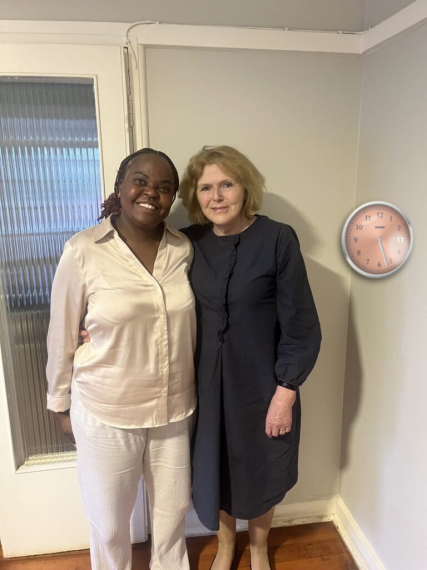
**5:27**
